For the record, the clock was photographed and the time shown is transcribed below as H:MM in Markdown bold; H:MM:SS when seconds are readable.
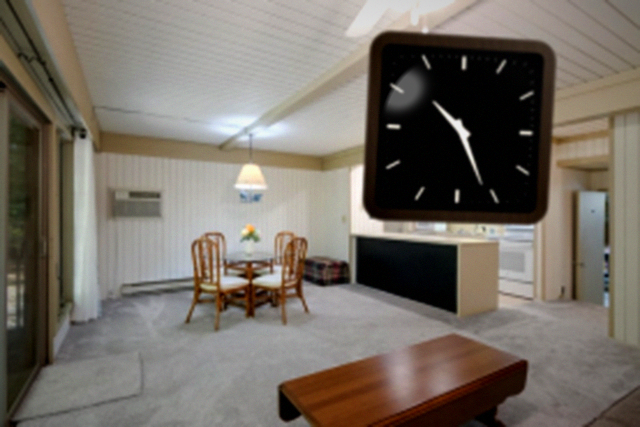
**10:26**
